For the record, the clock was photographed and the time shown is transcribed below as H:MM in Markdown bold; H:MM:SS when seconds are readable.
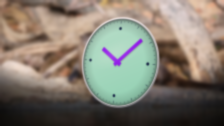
**10:08**
